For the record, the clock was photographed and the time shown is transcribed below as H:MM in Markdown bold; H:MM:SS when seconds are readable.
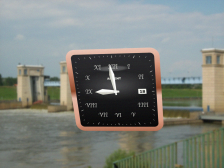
**8:59**
